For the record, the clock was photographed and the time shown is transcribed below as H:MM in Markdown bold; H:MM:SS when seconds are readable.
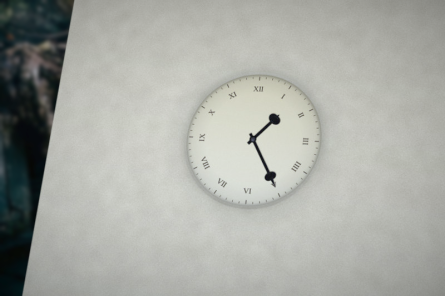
**1:25**
